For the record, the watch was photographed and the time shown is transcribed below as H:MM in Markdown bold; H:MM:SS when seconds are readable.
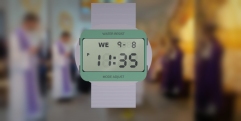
**11:35**
